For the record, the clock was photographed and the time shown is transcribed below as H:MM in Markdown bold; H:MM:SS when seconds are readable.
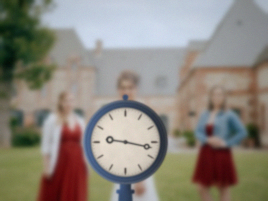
**9:17**
